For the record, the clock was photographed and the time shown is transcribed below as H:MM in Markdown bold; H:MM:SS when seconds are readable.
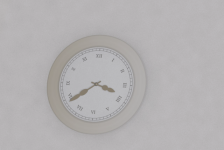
**3:39**
